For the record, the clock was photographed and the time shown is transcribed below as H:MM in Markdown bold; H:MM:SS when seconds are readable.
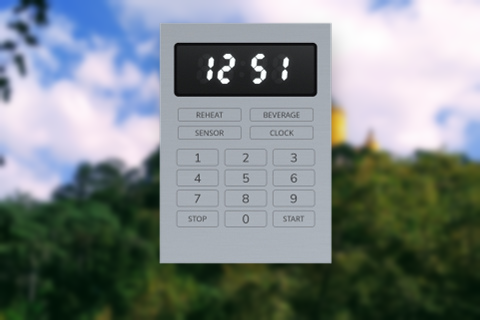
**12:51**
